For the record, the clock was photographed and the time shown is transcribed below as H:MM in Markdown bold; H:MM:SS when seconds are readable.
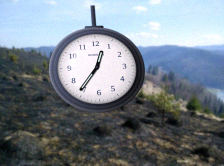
**12:36**
